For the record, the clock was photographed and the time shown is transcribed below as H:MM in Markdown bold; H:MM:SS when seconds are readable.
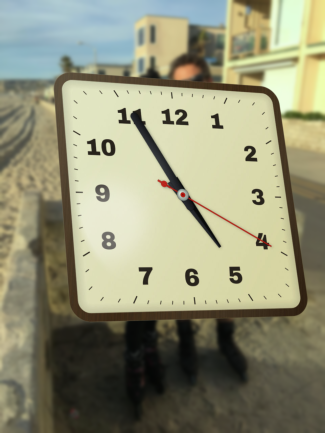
**4:55:20**
